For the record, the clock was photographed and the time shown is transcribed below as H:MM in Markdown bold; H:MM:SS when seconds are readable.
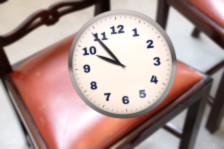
**9:54**
